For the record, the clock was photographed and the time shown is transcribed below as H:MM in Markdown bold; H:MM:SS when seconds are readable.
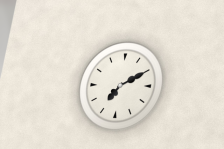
**7:10**
